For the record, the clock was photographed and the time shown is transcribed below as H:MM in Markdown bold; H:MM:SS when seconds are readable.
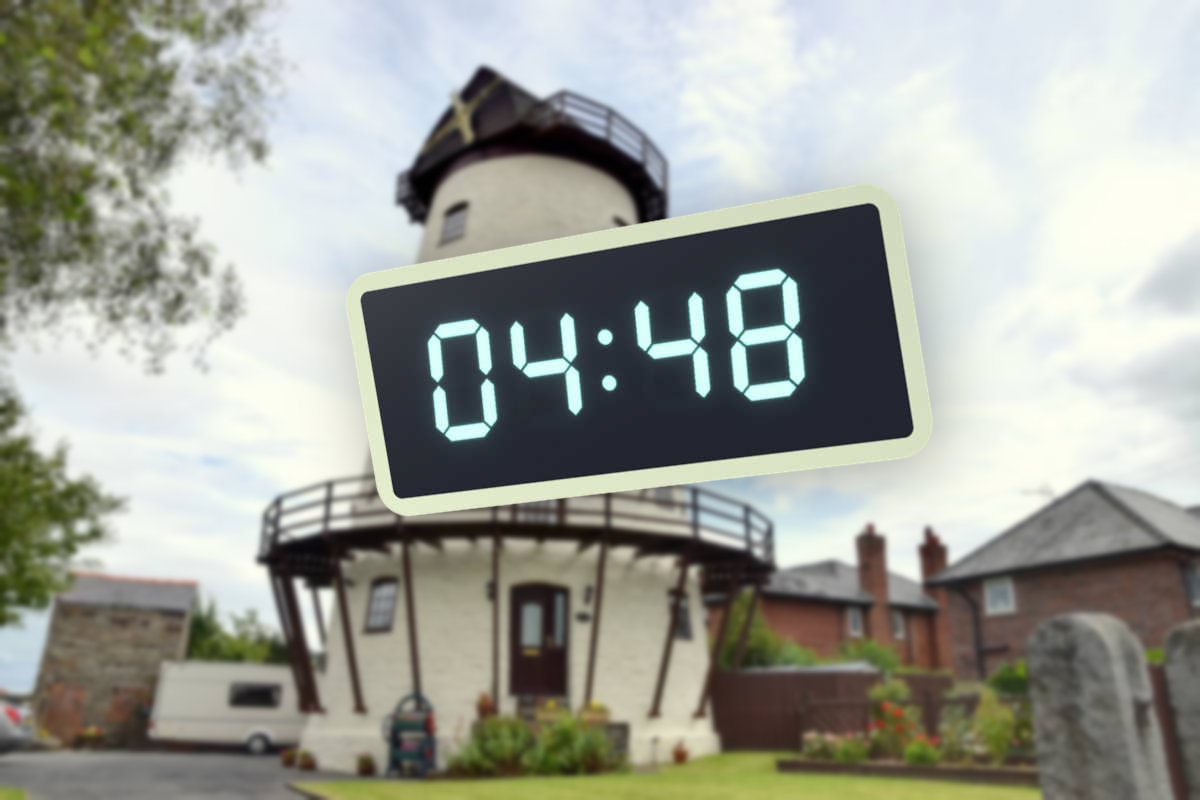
**4:48**
